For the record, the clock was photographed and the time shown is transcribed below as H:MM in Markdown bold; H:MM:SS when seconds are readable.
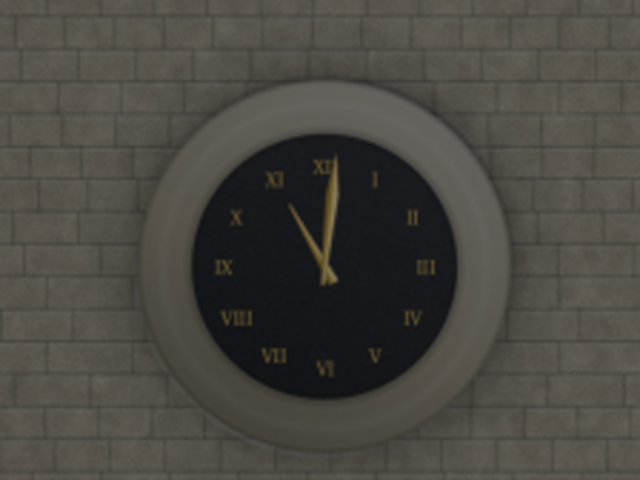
**11:01**
